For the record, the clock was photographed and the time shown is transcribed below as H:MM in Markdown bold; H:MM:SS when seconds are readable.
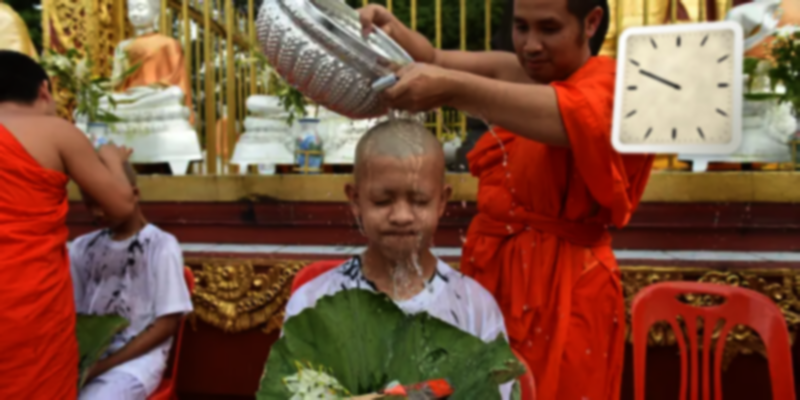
**9:49**
